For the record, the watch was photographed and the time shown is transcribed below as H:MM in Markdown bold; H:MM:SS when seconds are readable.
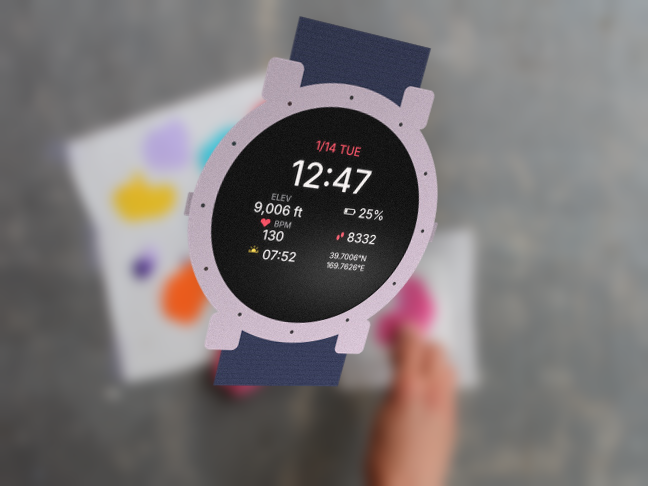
**12:47**
